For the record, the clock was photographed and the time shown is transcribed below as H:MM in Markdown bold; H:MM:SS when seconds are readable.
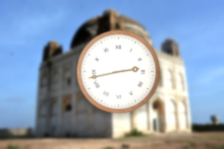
**2:43**
